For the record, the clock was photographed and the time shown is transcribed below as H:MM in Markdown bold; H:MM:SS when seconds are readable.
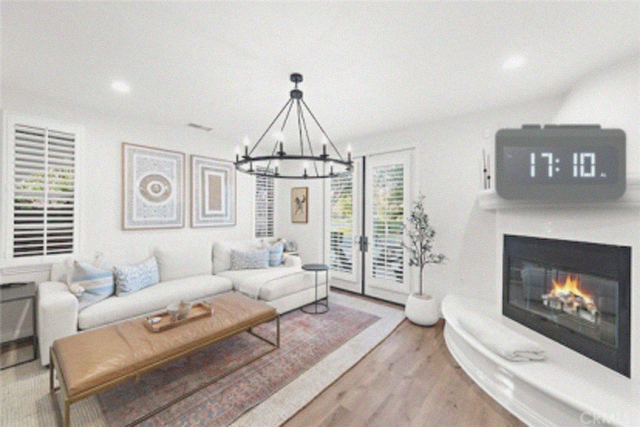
**17:10**
